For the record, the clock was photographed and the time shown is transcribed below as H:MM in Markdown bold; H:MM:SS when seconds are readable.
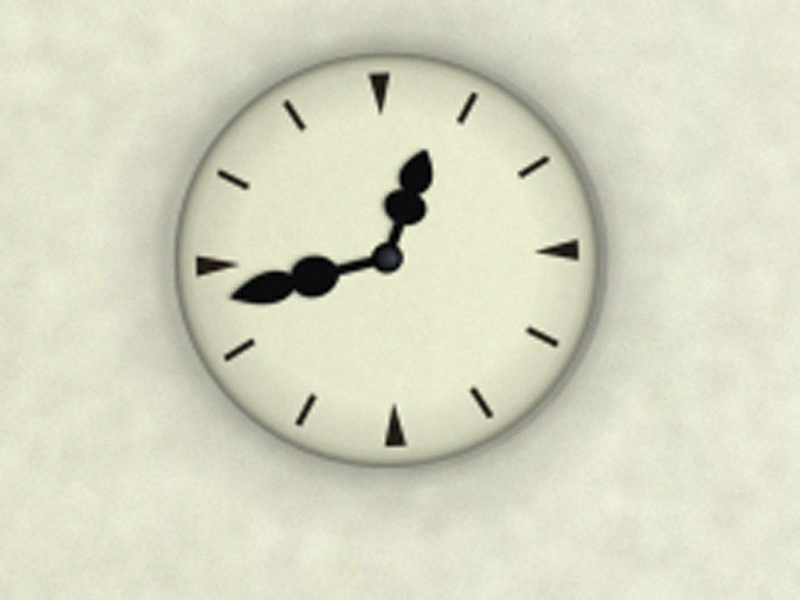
**12:43**
